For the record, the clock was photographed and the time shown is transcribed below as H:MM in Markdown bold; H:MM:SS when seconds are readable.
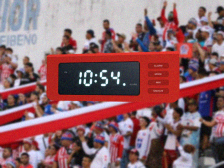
**10:54**
